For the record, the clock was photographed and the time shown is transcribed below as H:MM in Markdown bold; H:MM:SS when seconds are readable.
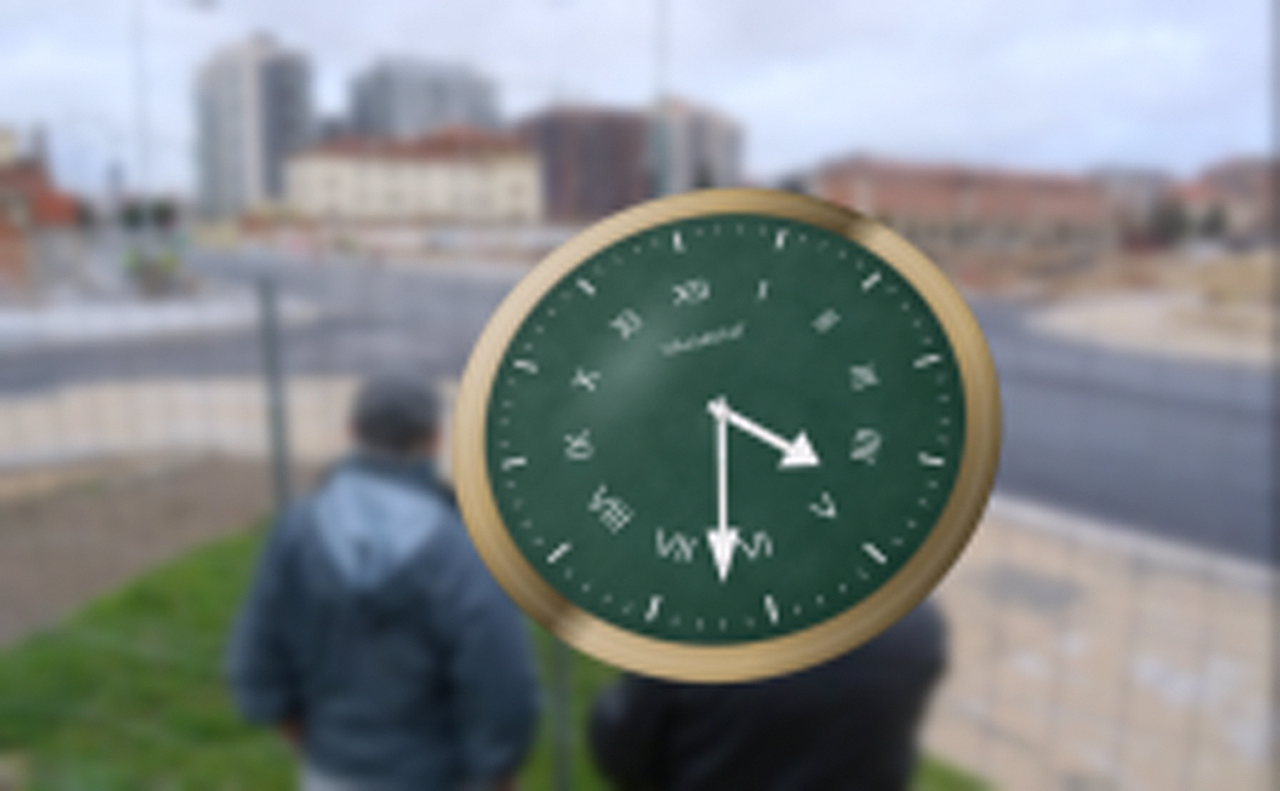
**4:32**
